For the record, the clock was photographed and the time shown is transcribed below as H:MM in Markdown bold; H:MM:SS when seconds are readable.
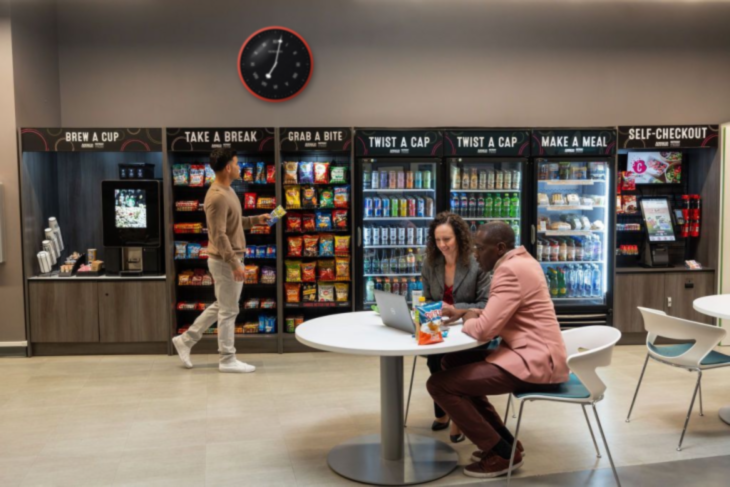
**7:02**
